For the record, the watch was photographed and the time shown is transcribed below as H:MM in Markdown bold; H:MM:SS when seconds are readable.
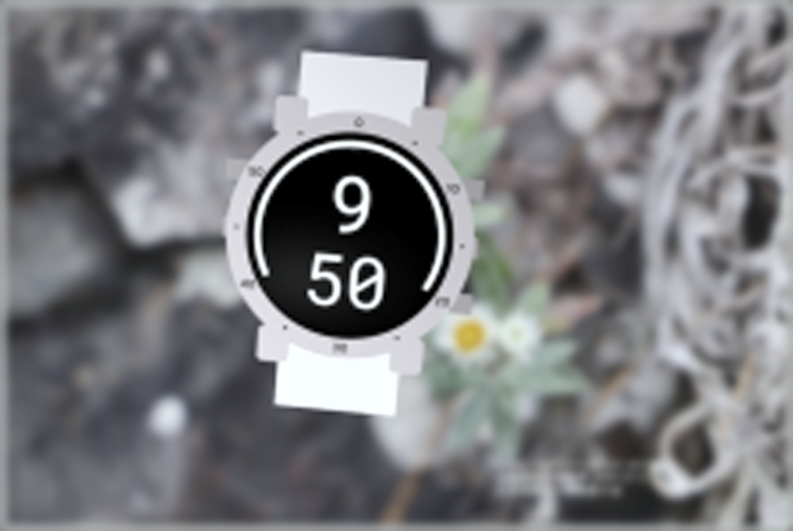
**9:50**
